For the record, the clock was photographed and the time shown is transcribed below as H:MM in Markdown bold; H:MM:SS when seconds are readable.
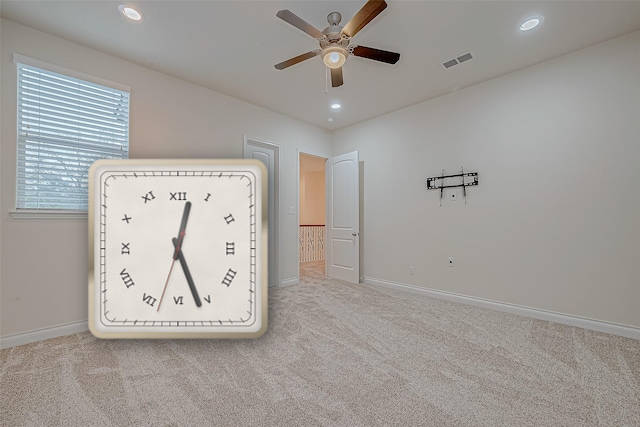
**12:26:33**
